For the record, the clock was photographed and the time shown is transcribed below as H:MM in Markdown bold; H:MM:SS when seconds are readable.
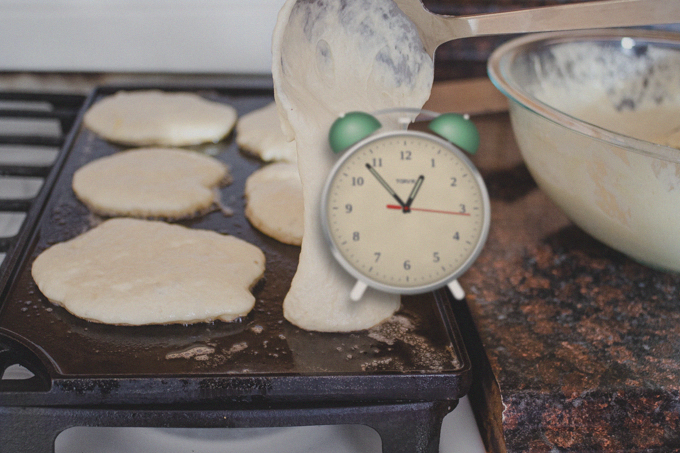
**12:53:16**
